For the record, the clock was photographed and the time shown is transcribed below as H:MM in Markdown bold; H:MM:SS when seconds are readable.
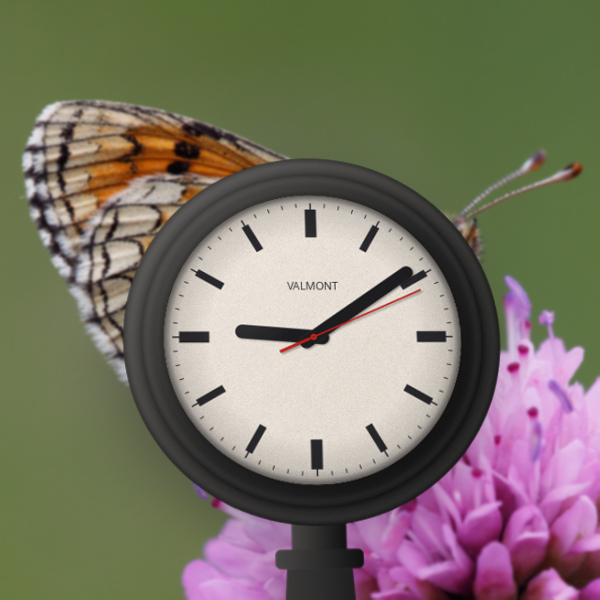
**9:09:11**
